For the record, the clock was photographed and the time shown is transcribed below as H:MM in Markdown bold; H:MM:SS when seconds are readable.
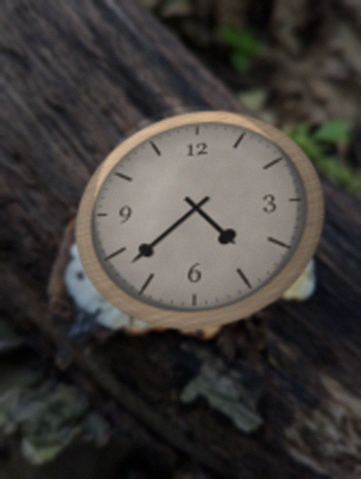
**4:38**
